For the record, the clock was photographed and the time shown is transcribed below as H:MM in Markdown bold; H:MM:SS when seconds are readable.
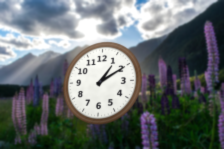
**1:10**
